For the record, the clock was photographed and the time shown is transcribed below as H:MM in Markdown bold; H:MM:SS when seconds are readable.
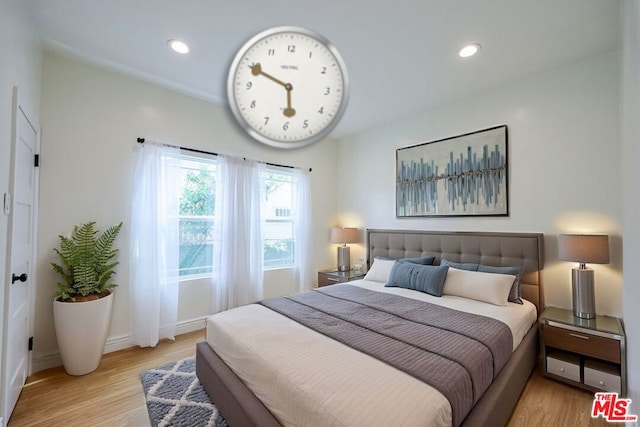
**5:49**
